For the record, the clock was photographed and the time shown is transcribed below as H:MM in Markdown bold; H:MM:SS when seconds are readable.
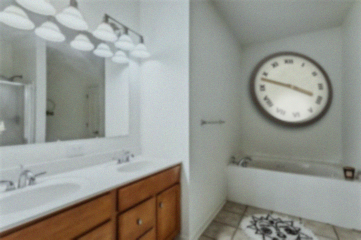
**3:48**
